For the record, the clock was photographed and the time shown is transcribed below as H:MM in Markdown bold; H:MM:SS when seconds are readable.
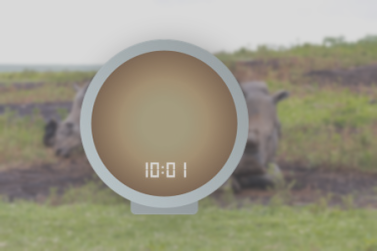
**10:01**
